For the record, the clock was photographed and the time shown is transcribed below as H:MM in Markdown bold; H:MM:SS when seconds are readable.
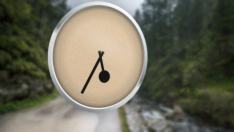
**5:35**
